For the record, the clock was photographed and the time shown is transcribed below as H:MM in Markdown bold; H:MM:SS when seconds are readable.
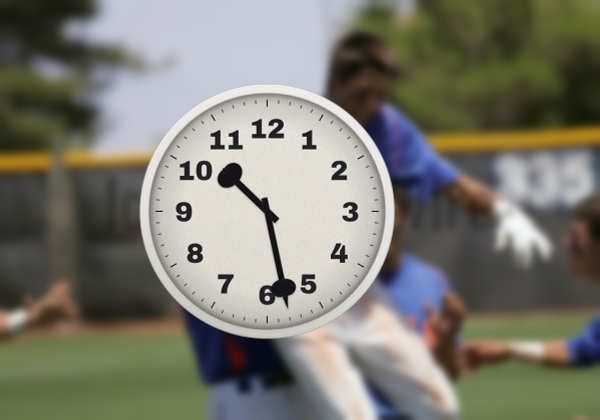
**10:28**
